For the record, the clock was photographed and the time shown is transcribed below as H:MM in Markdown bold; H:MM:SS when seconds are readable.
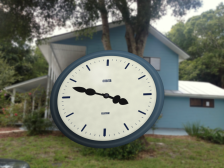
**3:48**
